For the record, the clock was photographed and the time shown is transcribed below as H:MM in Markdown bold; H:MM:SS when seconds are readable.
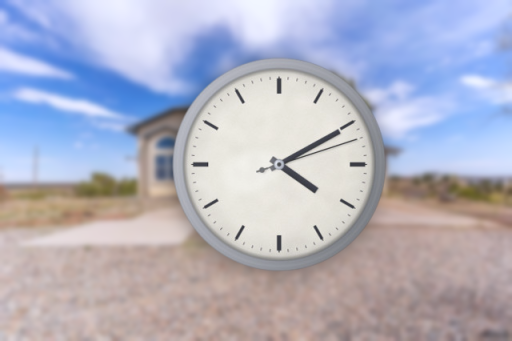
**4:10:12**
